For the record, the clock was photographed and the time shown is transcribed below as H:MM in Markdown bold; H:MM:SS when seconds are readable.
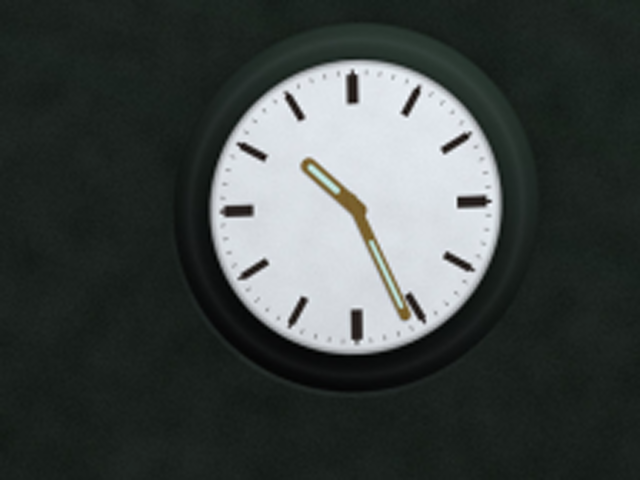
**10:26**
